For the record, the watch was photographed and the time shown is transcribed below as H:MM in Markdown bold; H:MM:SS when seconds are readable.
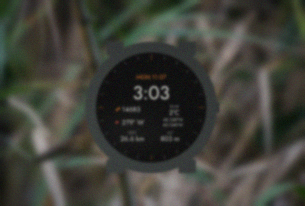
**3:03**
